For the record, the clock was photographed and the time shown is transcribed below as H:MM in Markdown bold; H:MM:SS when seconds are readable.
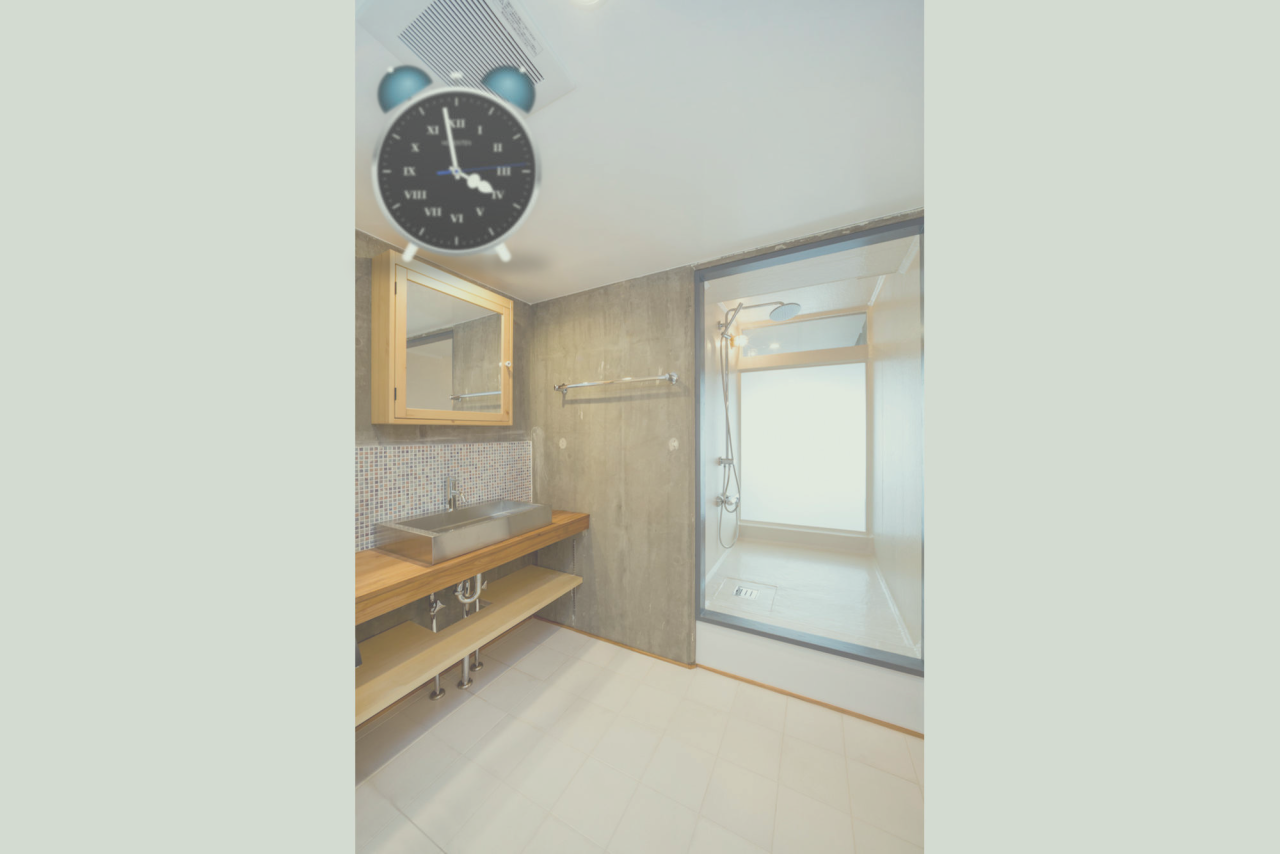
**3:58:14**
